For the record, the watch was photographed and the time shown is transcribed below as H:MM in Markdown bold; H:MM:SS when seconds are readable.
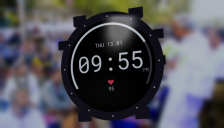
**9:55**
